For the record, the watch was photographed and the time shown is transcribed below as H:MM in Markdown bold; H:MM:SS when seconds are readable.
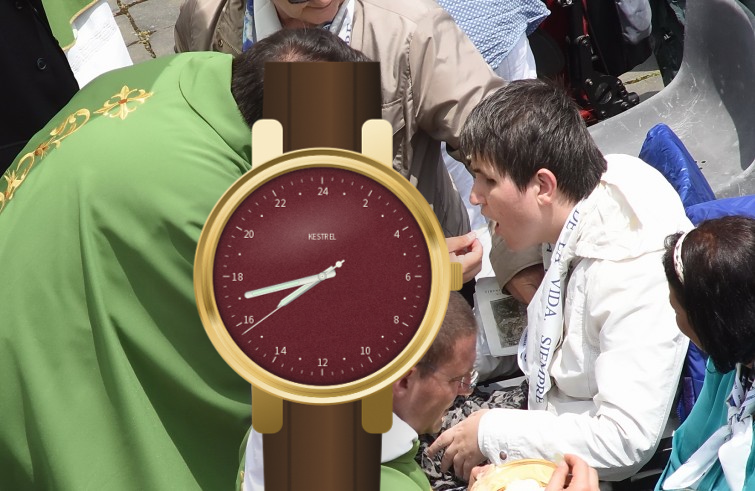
**15:42:39**
